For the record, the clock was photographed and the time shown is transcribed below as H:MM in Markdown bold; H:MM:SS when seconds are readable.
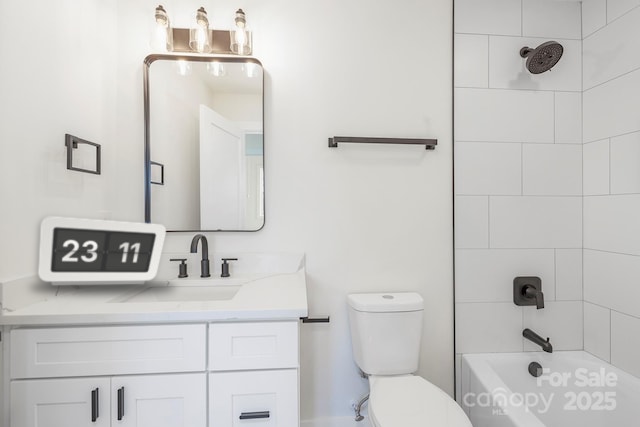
**23:11**
